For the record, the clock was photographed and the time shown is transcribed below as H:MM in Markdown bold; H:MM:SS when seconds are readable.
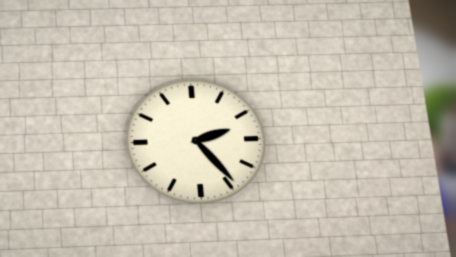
**2:24**
